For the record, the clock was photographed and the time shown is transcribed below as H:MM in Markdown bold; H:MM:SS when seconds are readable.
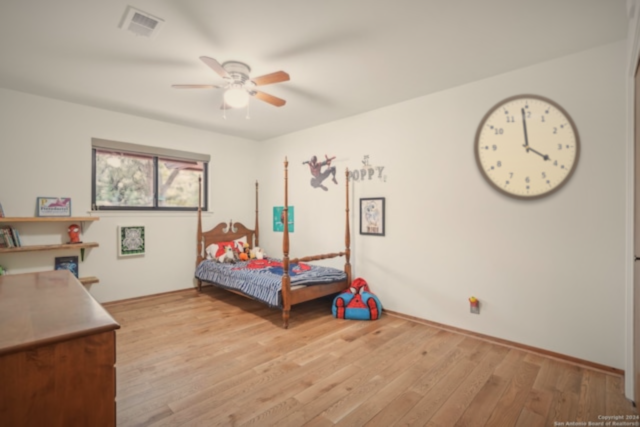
**3:59**
